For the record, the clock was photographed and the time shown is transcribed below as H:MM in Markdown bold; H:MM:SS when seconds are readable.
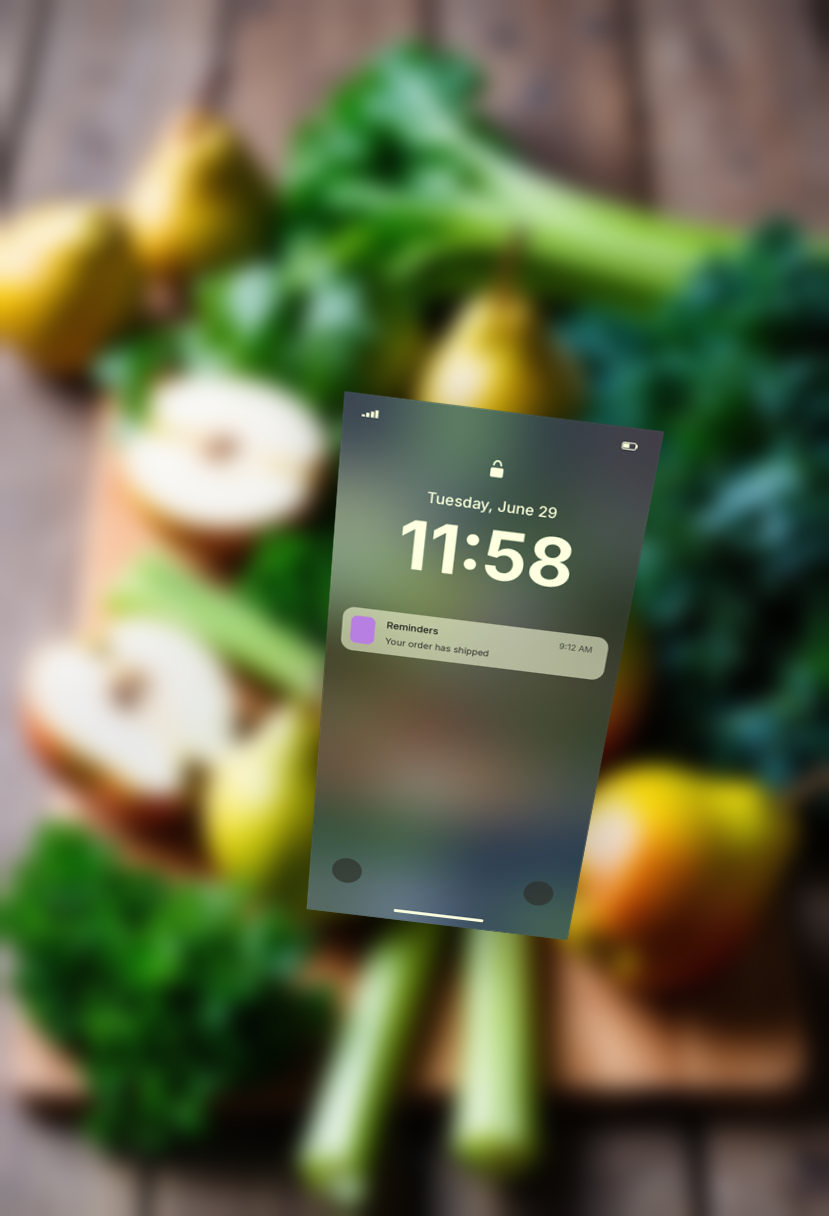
**11:58**
